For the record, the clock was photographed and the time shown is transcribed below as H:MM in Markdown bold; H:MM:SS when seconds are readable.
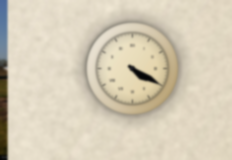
**4:20**
